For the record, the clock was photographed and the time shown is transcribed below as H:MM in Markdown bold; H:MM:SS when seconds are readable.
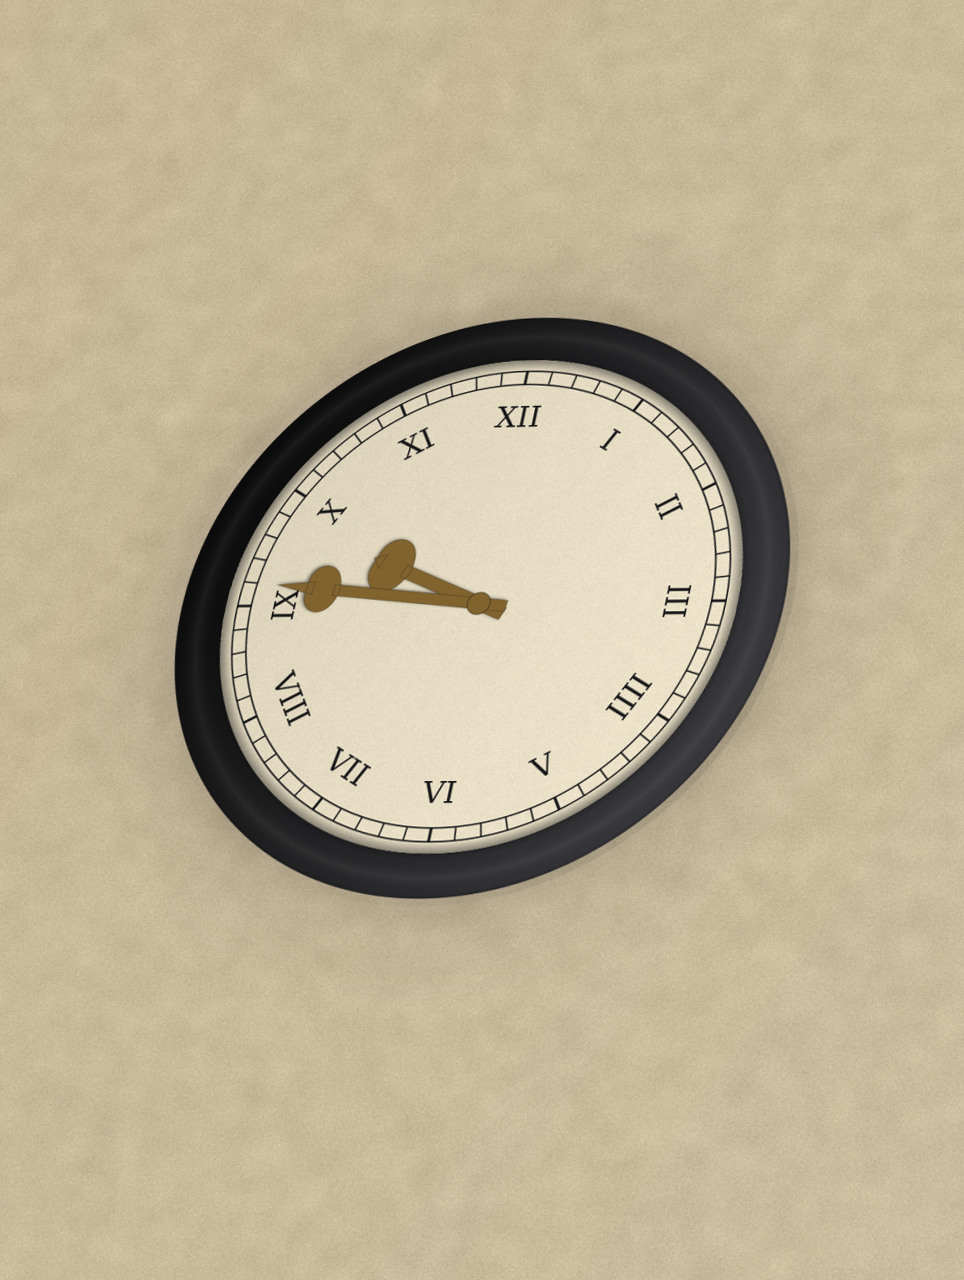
**9:46**
